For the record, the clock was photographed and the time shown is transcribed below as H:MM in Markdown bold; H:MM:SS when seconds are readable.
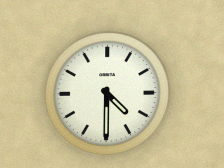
**4:30**
